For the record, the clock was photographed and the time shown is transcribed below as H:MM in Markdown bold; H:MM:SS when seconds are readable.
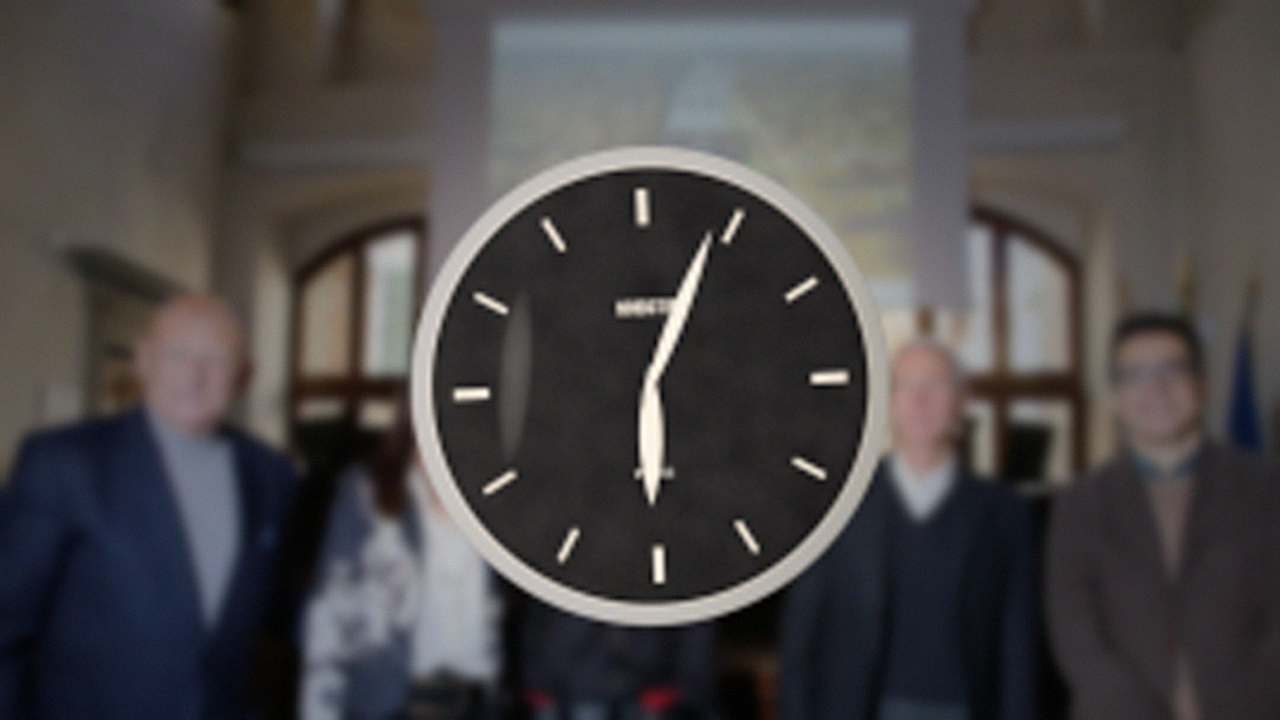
**6:04**
